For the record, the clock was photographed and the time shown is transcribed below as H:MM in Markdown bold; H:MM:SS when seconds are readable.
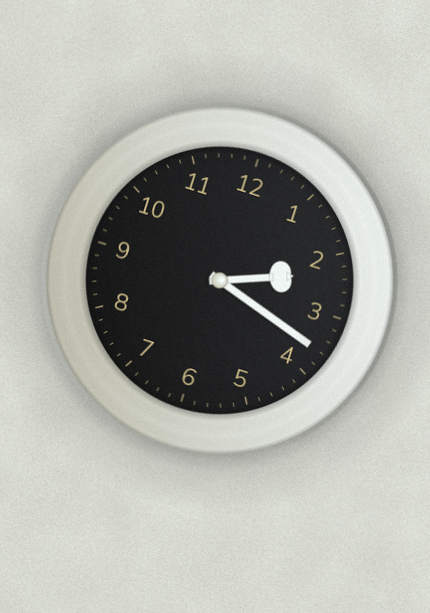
**2:18**
